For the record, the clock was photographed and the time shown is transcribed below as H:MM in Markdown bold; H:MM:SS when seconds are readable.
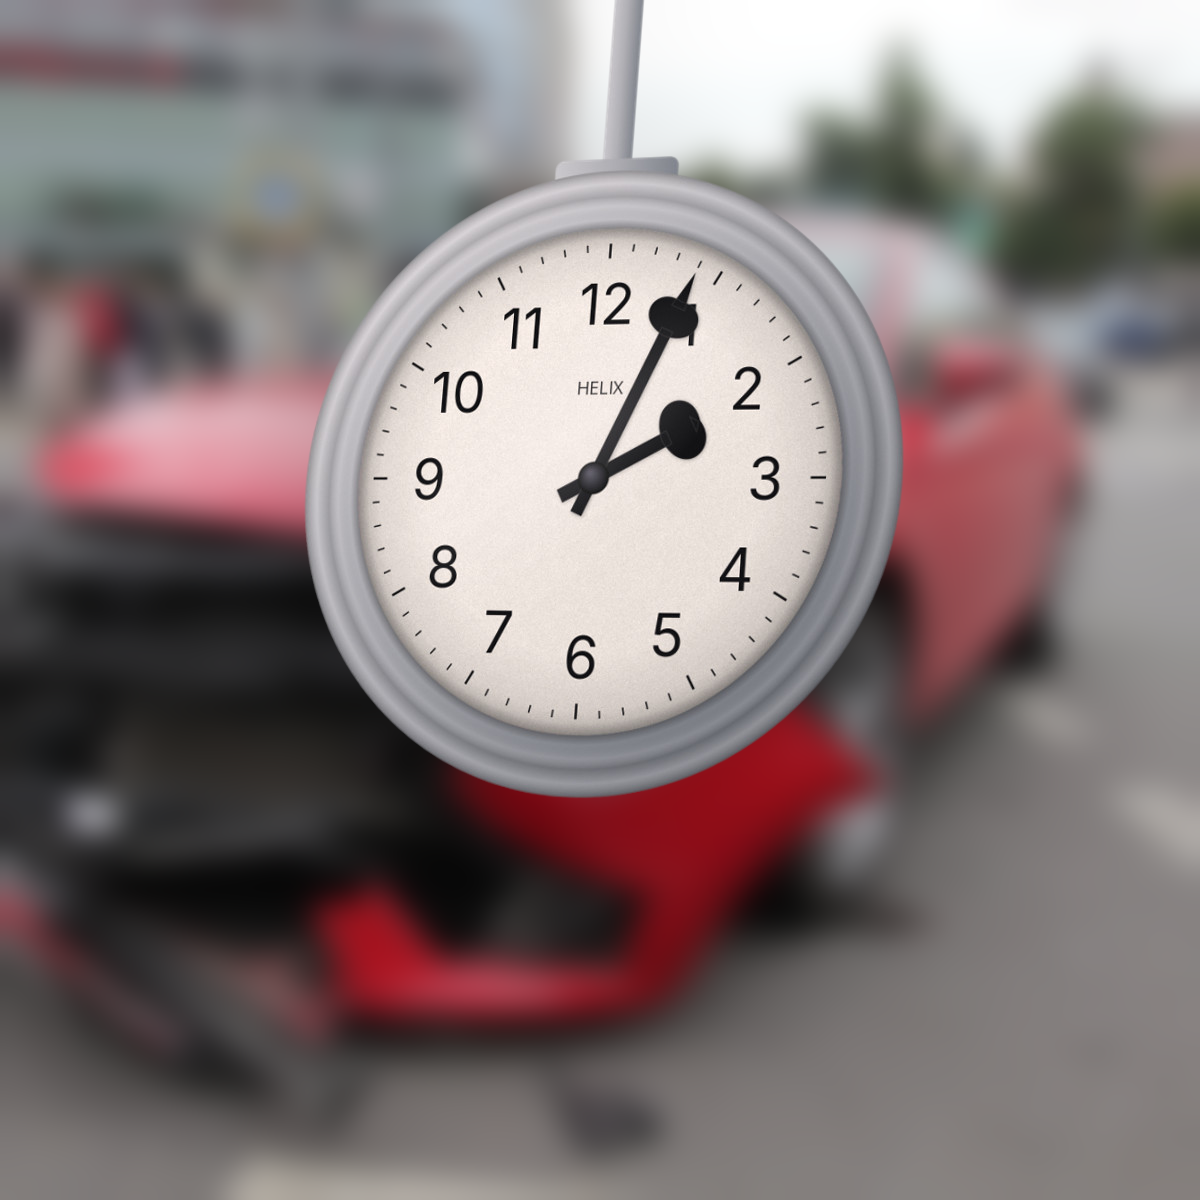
**2:04**
